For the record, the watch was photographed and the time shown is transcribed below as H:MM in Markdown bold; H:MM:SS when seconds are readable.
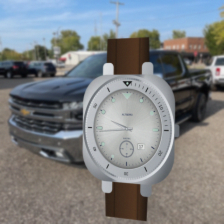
**9:44**
